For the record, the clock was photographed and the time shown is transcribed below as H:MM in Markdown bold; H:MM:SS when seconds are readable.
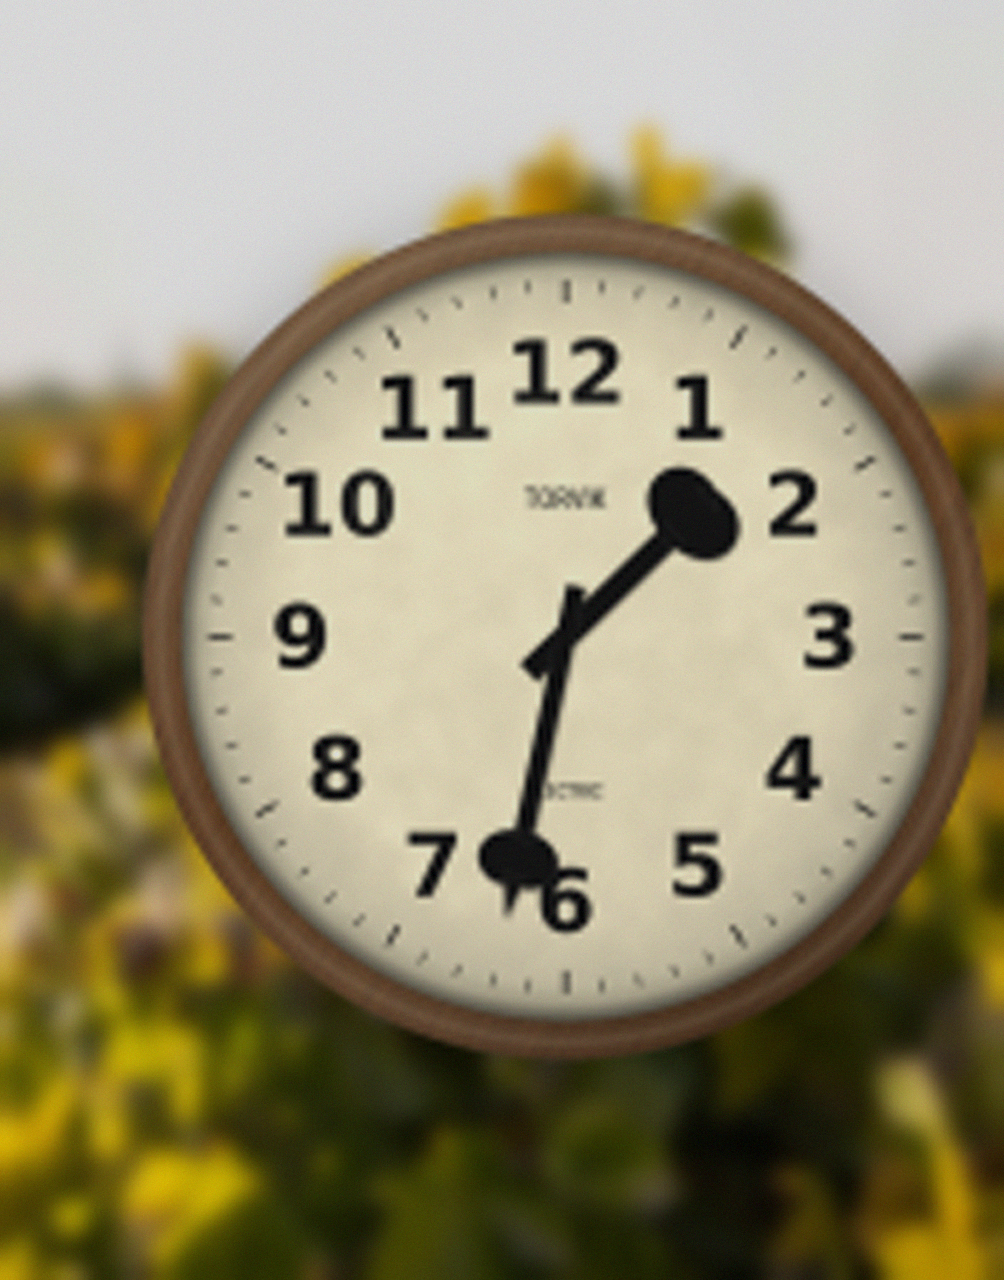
**1:32**
